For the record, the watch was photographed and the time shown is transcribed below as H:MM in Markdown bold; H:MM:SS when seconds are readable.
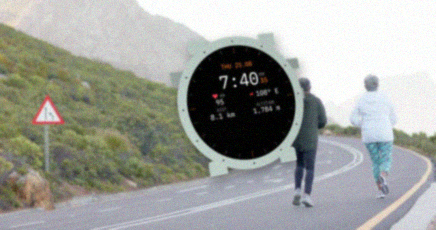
**7:40**
